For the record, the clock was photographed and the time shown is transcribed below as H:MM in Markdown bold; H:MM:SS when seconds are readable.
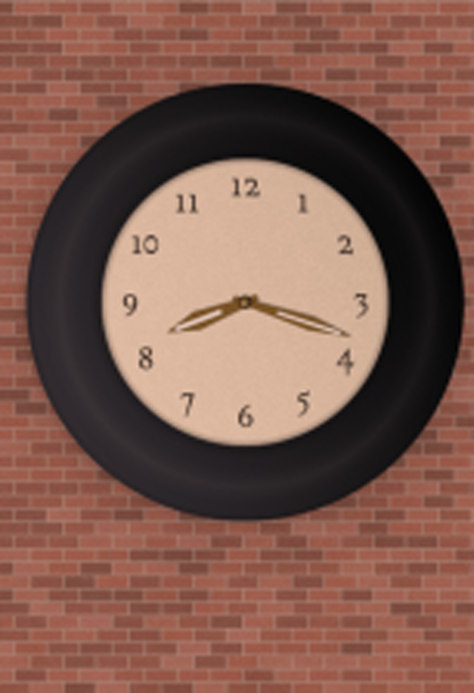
**8:18**
